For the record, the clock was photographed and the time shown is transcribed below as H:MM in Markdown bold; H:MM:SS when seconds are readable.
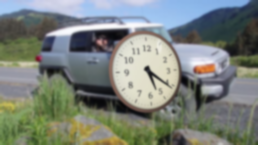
**5:21**
